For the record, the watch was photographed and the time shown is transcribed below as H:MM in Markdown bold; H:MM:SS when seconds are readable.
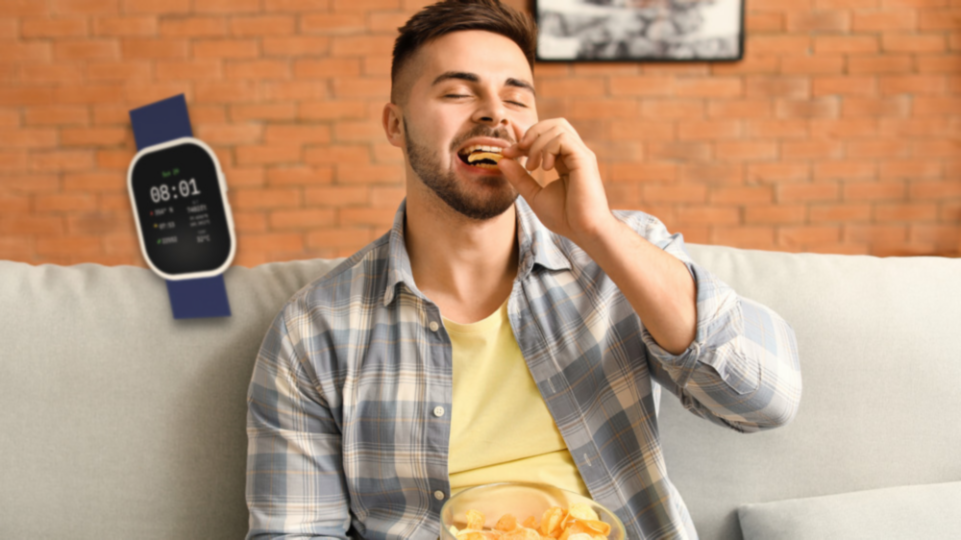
**8:01**
